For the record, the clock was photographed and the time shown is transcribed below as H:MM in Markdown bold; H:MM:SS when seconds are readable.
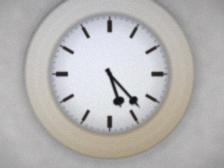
**5:23**
